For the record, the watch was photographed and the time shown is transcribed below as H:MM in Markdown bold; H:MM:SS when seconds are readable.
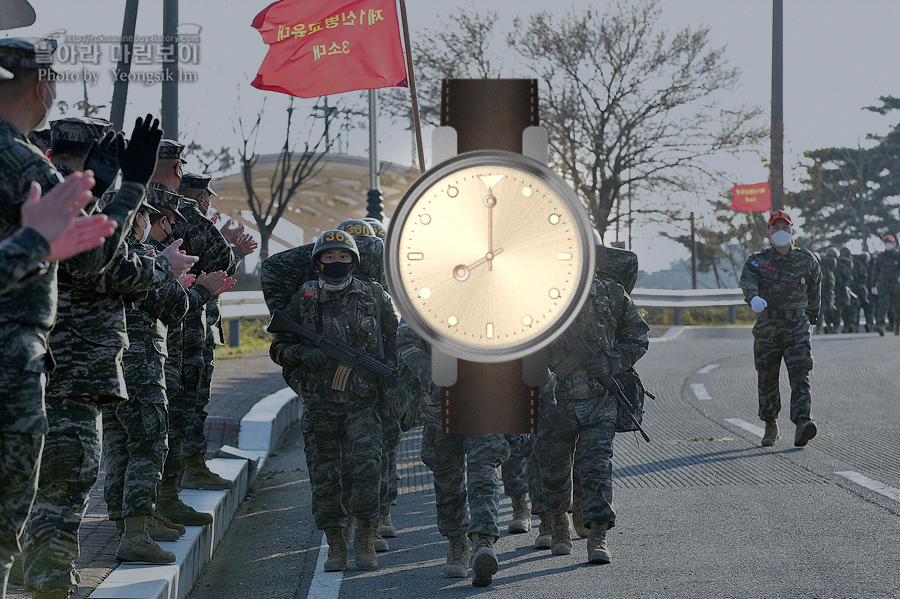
**8:00**
